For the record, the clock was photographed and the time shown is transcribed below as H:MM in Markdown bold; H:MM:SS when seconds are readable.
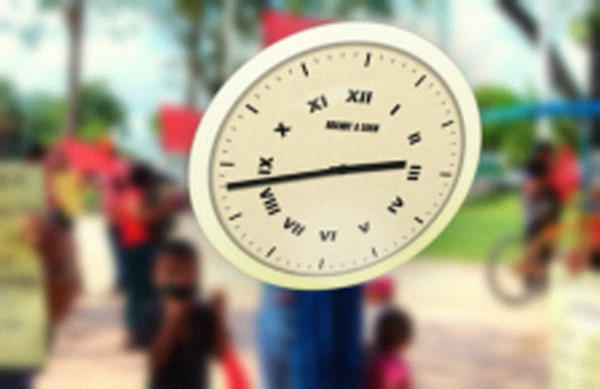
**2:43**
